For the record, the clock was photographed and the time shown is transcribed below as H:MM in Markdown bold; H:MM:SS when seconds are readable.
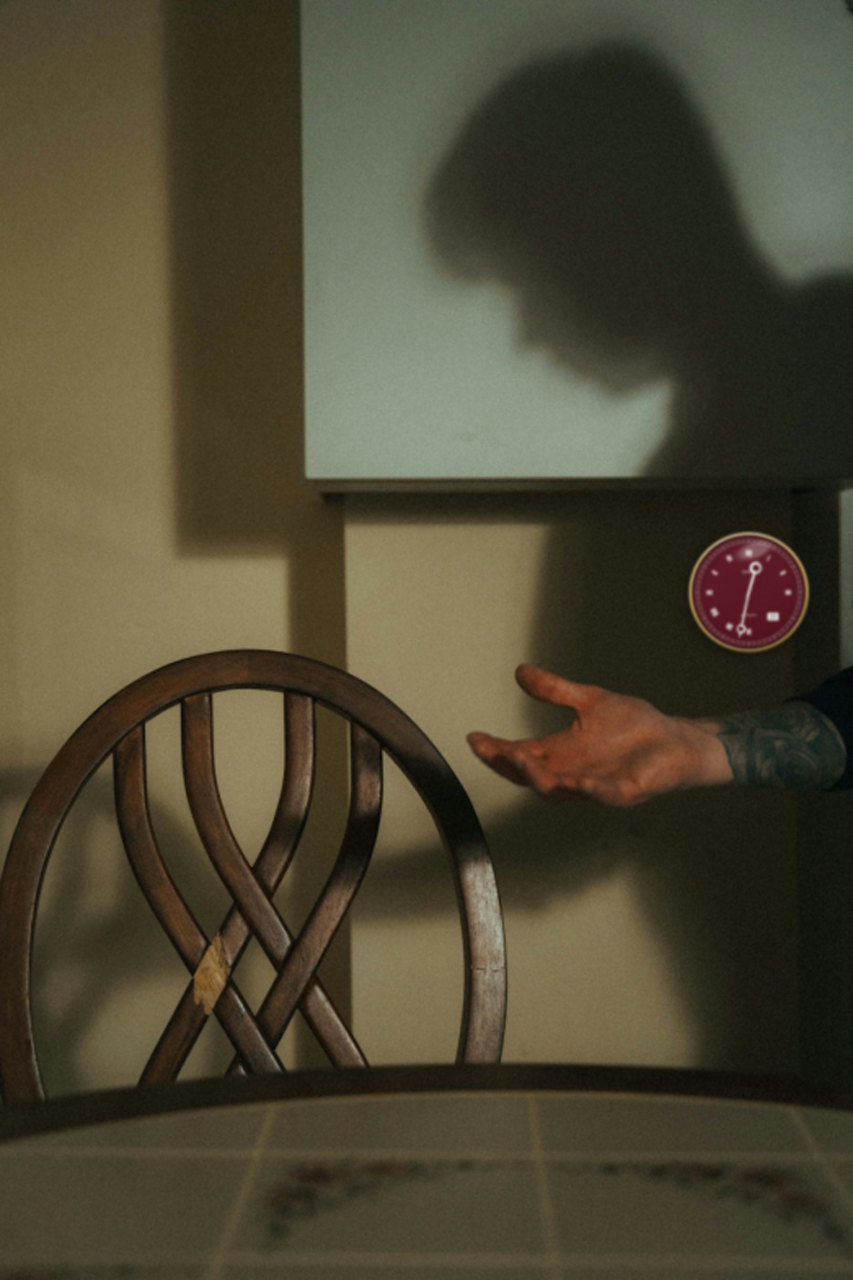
**12:32**
